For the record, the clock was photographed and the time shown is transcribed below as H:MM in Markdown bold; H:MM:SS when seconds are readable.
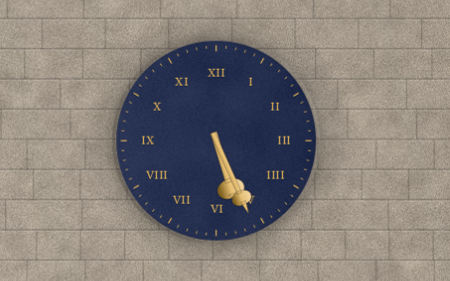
**5:26**
